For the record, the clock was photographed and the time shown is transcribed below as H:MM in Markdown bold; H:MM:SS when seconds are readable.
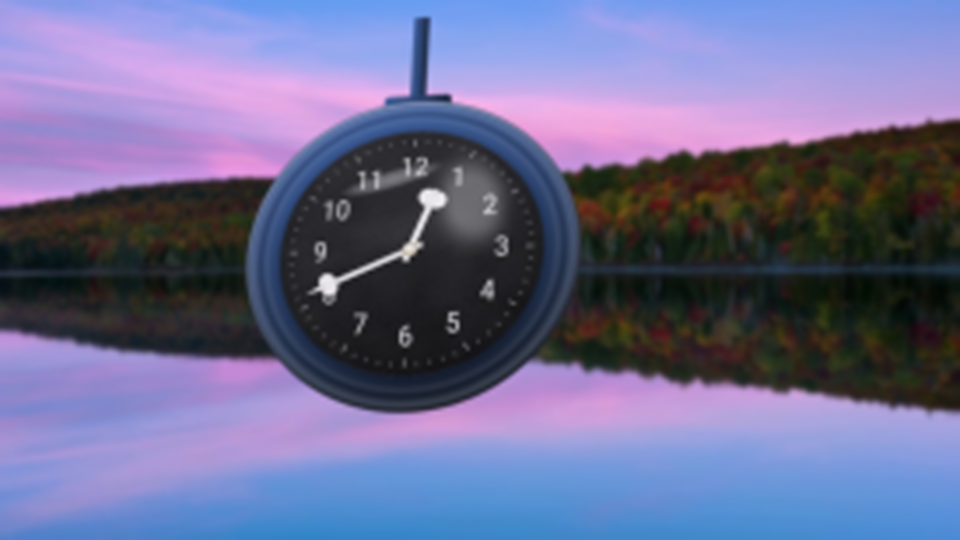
**12:41**
